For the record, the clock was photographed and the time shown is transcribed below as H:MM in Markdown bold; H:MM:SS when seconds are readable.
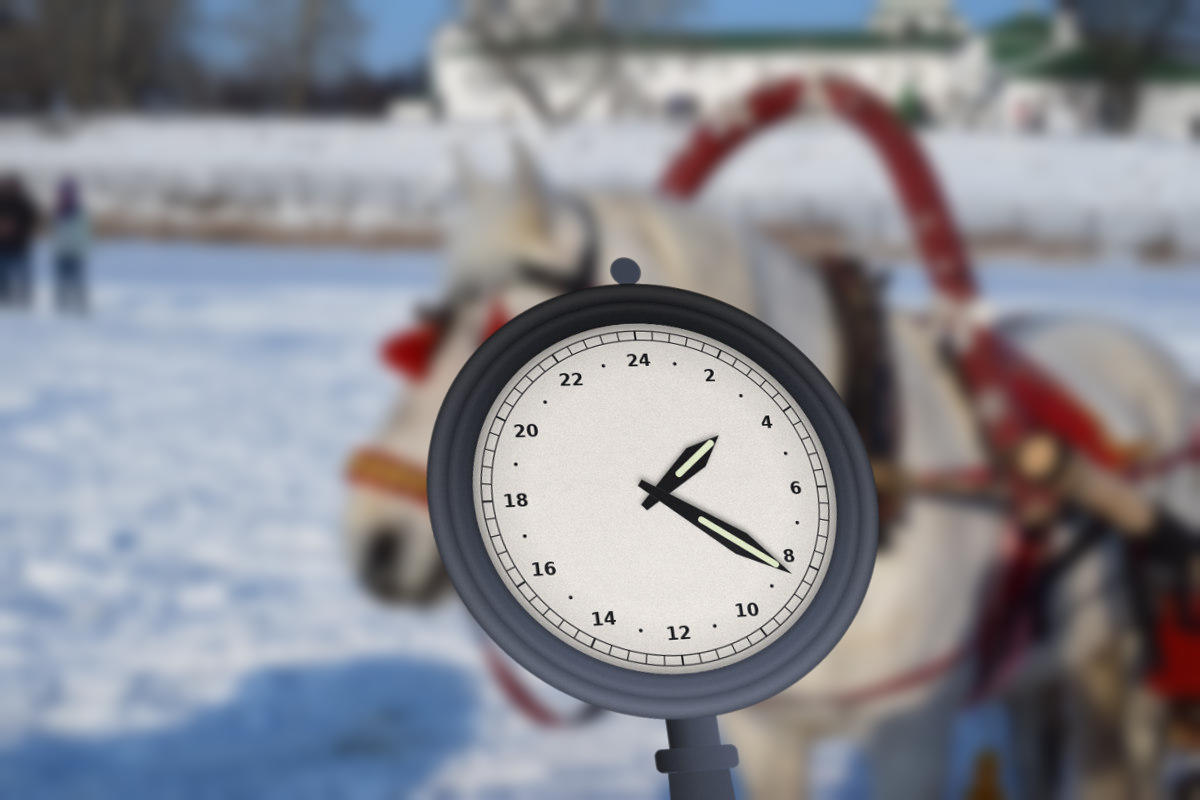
**3:21**
